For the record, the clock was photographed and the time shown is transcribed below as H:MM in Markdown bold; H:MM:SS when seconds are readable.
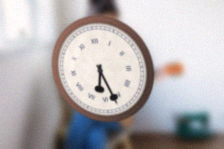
**6:27**
